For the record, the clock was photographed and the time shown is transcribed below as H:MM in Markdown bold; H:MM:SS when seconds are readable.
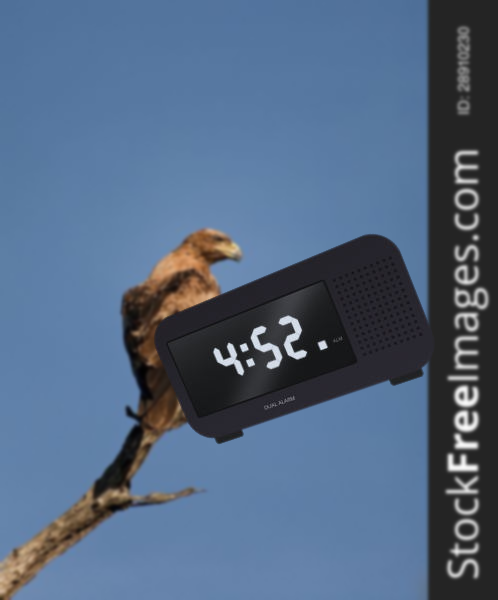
**4:52**
